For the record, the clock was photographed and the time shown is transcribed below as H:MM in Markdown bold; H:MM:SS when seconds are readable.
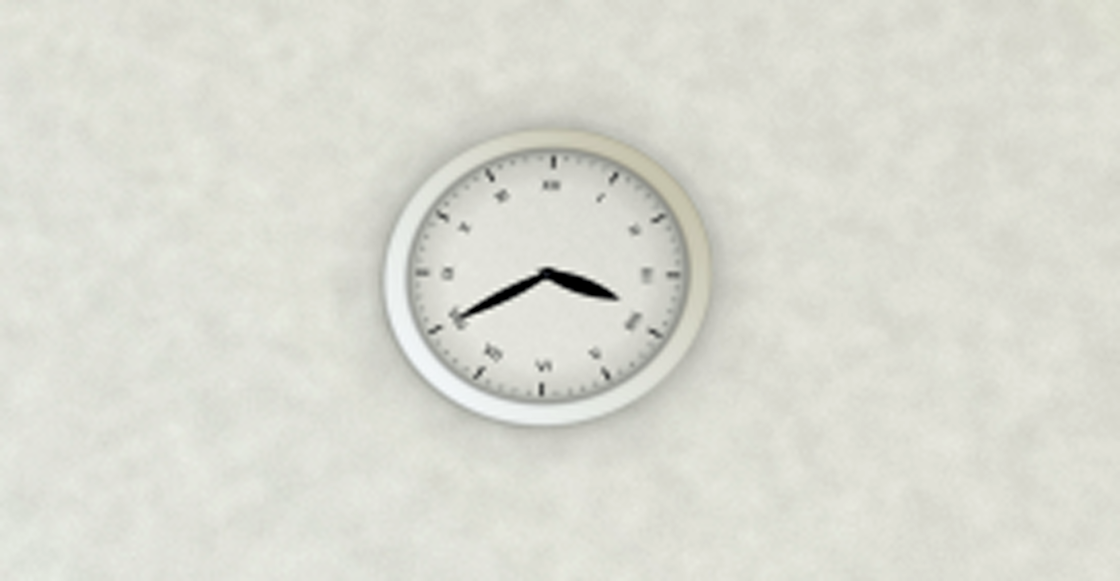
**3:40**
